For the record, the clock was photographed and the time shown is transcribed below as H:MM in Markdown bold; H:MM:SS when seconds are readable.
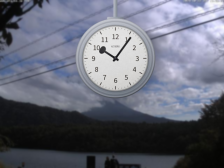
**10:06**
